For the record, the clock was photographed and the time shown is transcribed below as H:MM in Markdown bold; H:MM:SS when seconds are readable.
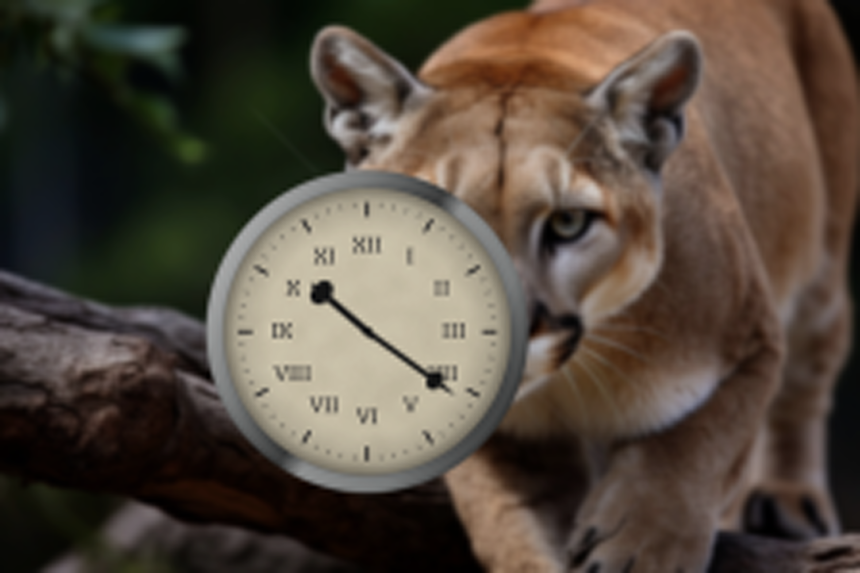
**10:21**
